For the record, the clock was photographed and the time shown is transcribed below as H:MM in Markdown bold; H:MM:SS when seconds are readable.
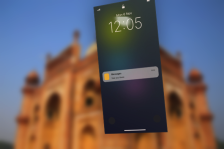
**12:05**
